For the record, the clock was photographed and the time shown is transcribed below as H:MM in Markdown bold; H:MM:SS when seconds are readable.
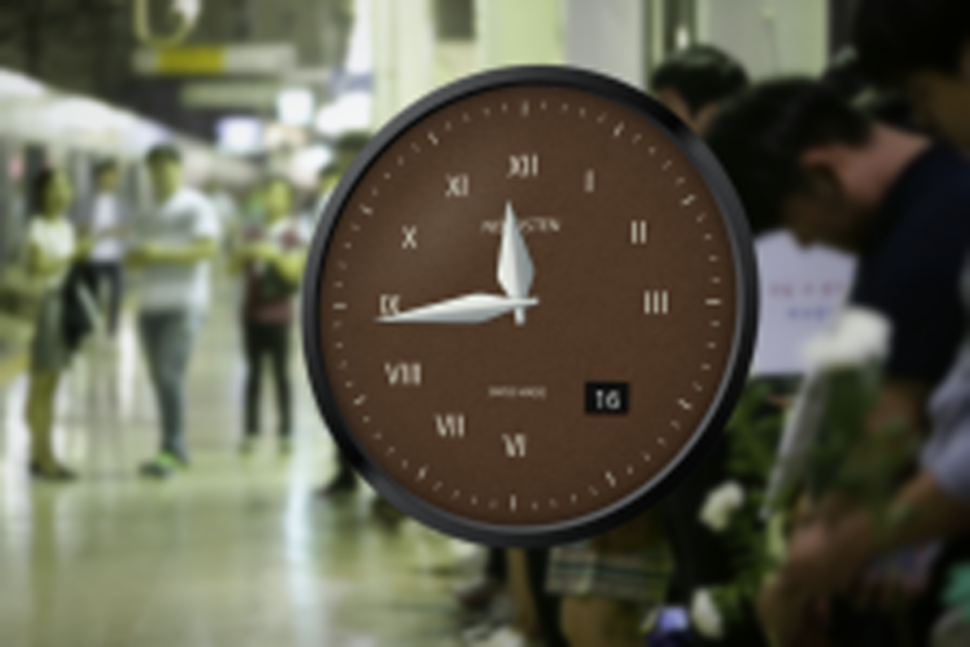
**11:44**
